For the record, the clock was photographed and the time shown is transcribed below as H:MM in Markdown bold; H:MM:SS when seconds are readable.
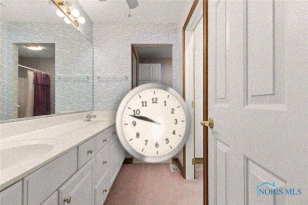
**9:48**
